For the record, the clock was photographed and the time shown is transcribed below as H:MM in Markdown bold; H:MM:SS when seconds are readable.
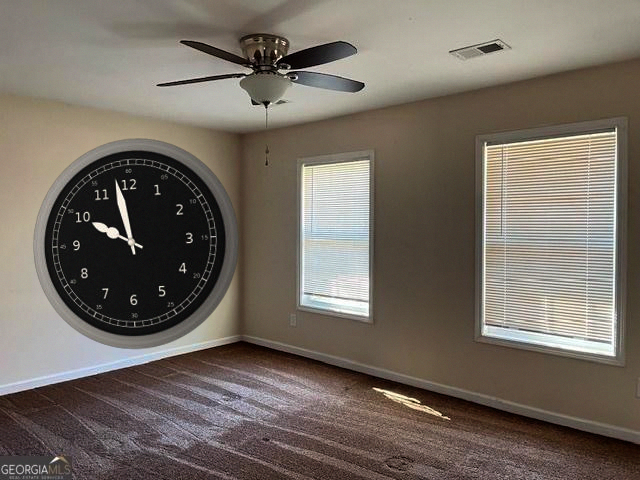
**9:58**
